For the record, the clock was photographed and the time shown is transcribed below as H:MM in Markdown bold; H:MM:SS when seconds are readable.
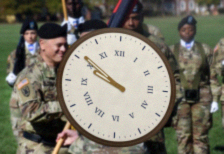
**9:51**
